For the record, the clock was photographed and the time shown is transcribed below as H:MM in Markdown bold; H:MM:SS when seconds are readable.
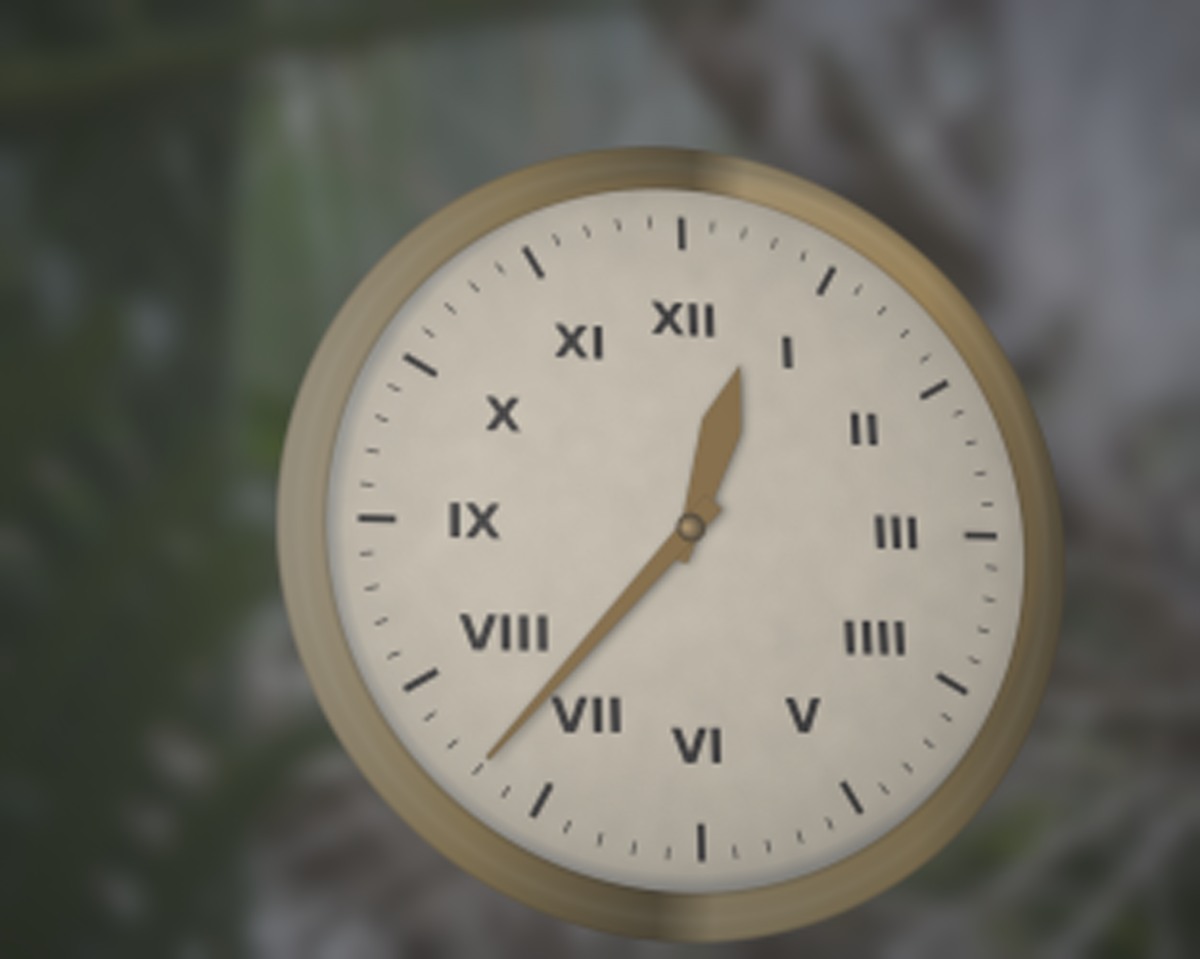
**12:37**
